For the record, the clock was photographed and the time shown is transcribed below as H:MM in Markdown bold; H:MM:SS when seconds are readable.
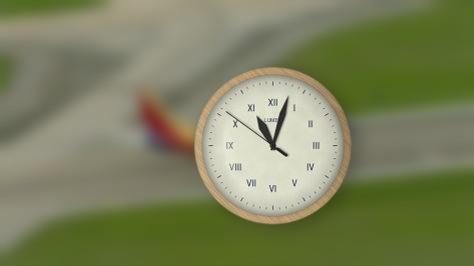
**11:02:51**
